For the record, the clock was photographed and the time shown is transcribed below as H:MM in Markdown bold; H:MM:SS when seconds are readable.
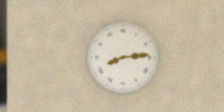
**8:14**
